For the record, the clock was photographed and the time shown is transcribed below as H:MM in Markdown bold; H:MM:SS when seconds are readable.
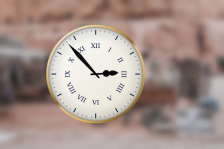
**2:53**
